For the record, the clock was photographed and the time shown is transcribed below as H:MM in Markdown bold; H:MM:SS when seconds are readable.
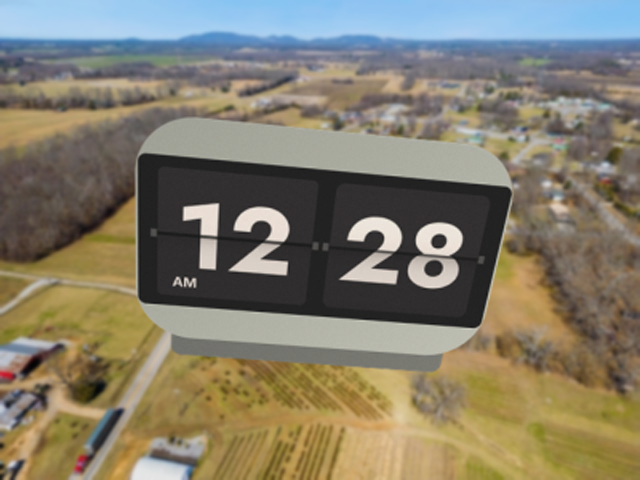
**12:28**
